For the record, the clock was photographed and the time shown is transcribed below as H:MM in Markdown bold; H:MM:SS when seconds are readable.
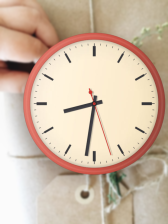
**8:31:27**
